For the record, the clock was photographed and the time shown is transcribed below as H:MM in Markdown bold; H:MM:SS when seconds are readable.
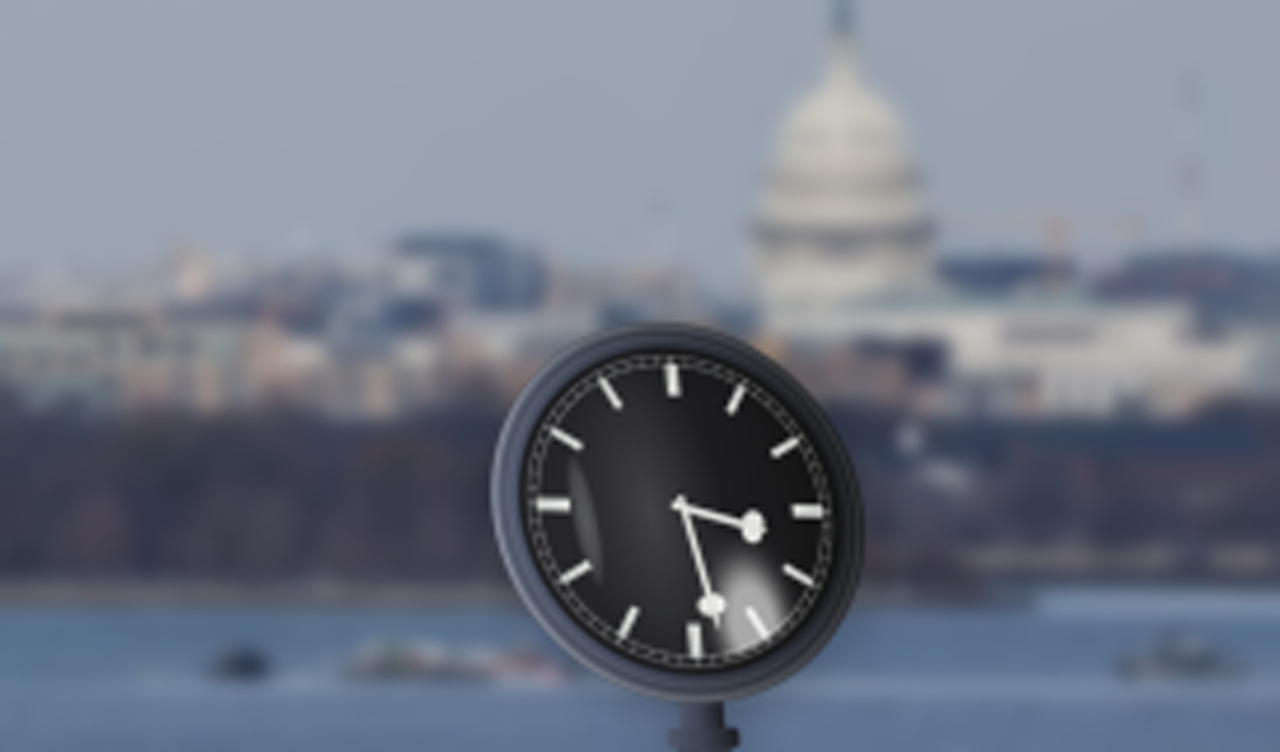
**3:28**
